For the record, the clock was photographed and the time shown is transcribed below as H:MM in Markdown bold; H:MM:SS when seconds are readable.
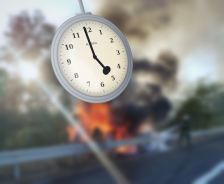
**4:59**
